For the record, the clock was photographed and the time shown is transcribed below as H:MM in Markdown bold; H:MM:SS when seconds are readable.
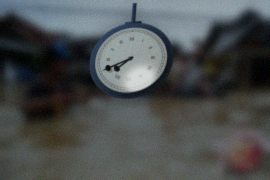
**7:41**
